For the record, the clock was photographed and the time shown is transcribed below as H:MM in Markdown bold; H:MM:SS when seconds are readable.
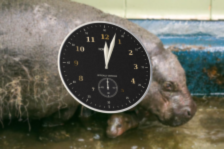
**12:03**
